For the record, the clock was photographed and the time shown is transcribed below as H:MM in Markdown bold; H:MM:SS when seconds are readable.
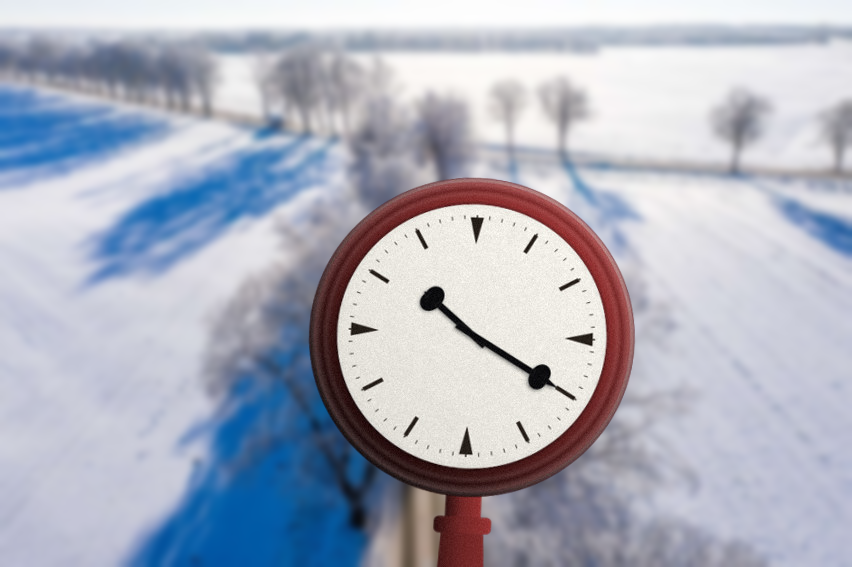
**10:20**
